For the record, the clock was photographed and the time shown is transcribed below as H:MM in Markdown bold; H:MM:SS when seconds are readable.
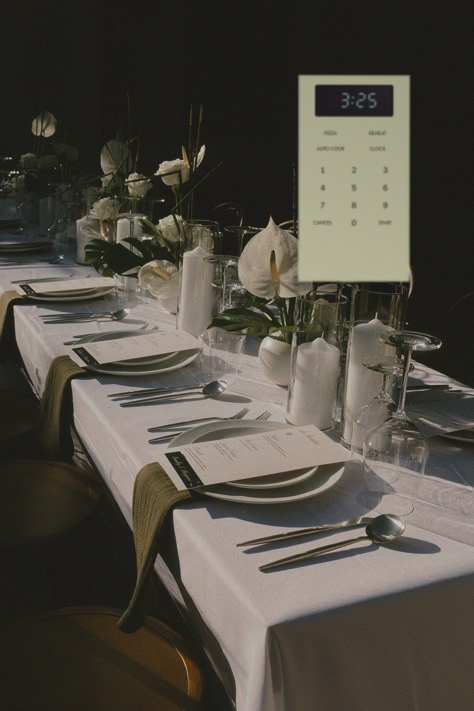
**3:25**
